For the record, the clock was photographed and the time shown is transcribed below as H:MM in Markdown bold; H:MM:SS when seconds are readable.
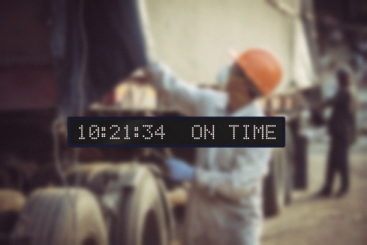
**10:21:34**
